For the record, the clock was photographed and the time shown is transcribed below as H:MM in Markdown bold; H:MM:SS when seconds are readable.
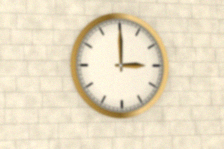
**3:00**
